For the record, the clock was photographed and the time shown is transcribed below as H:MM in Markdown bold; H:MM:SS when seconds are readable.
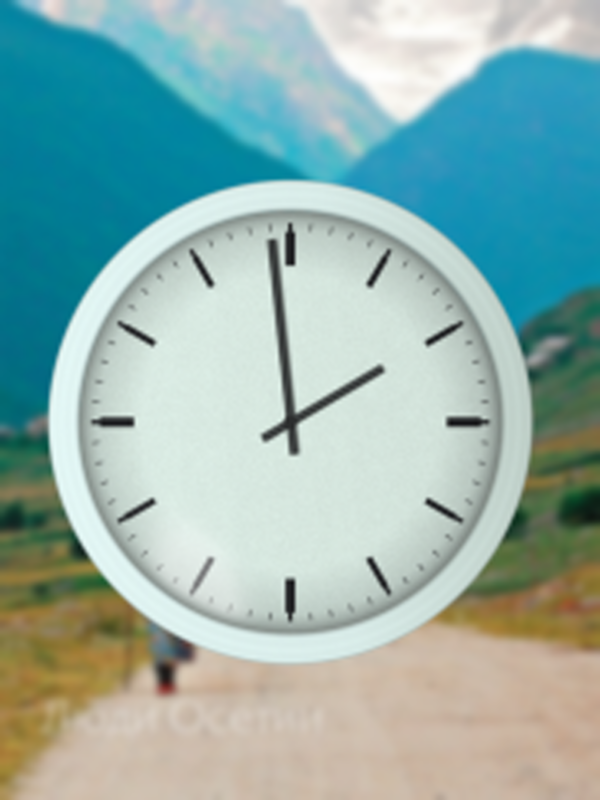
**1:59**
